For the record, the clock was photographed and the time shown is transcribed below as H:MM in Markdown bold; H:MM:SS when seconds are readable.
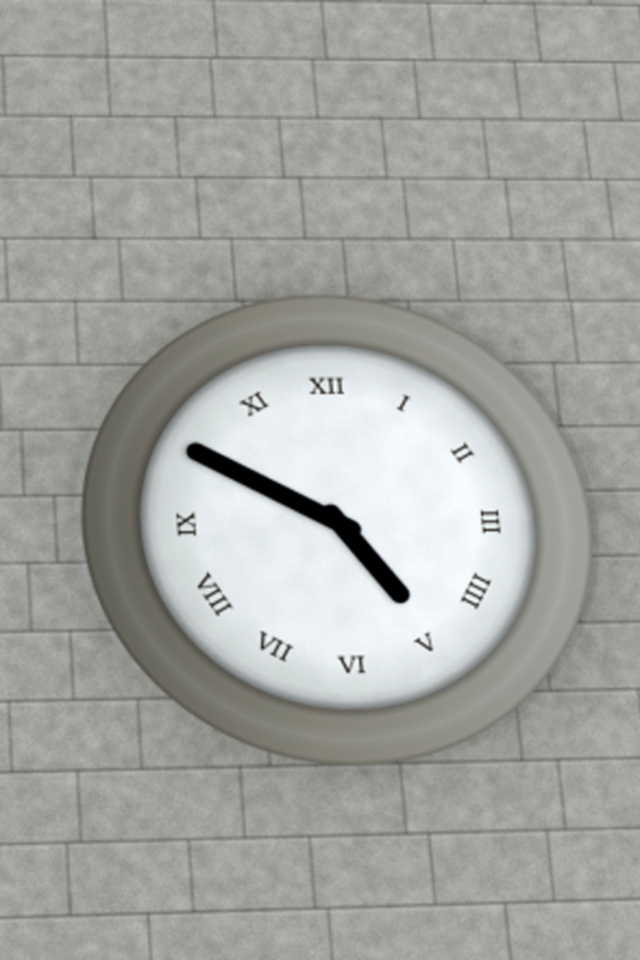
**4:50**
